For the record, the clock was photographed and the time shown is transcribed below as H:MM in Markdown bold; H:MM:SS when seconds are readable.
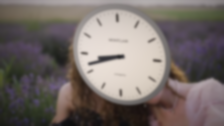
**8:42**
